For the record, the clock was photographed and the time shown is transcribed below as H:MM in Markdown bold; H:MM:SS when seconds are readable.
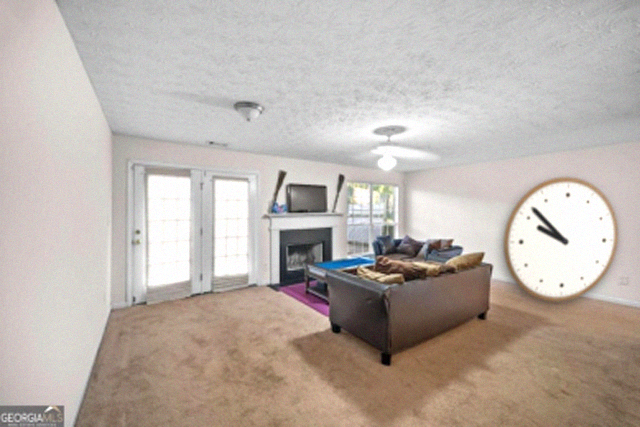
**9:52**
